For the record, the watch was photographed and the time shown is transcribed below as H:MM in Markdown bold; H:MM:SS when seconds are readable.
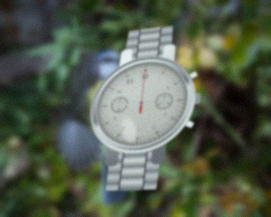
**8:59**
